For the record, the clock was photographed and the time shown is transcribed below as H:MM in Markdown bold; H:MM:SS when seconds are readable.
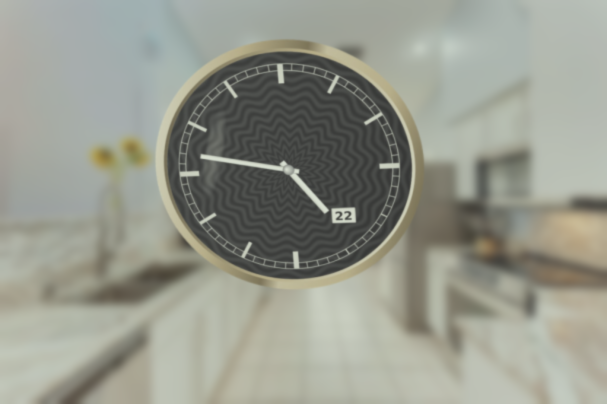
**4:47**
